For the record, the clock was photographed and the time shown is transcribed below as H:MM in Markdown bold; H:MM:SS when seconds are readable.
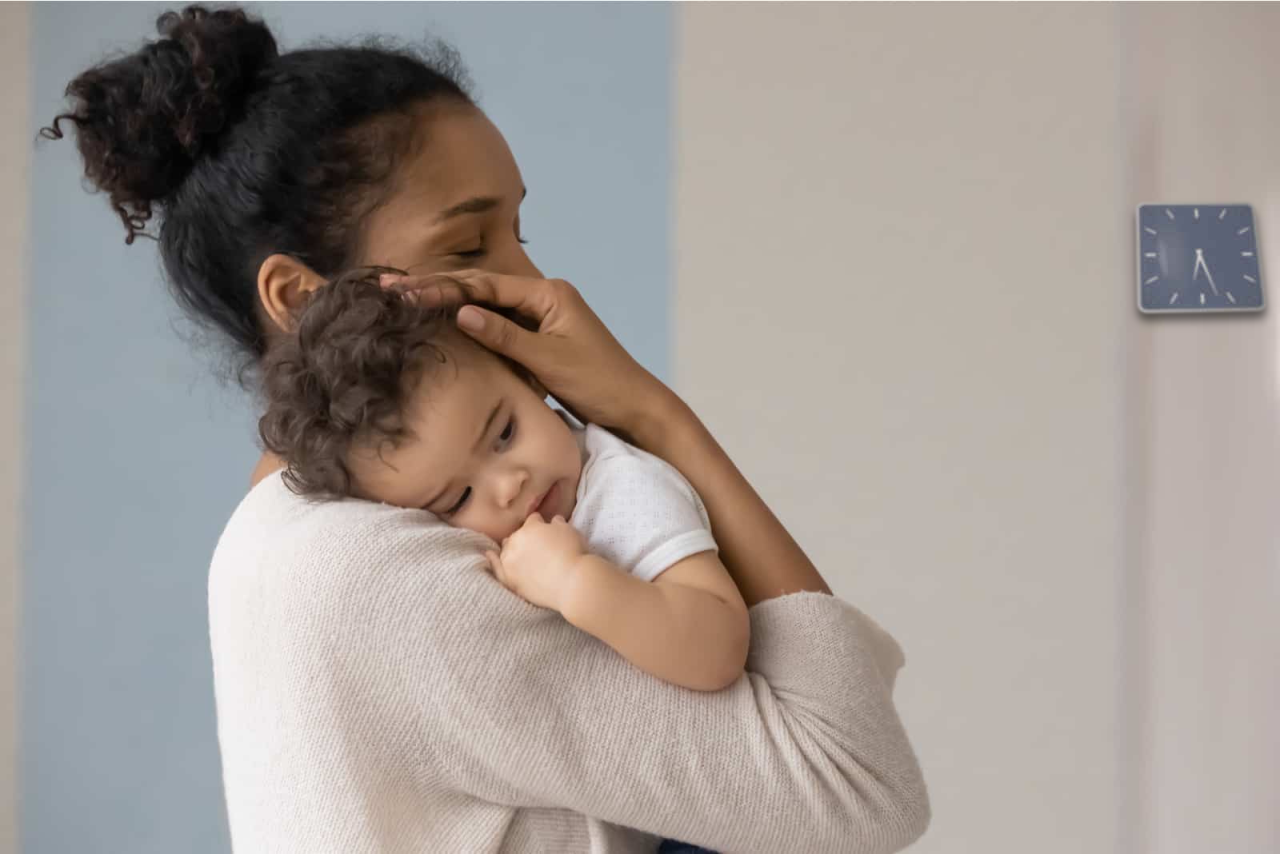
**6:27**
